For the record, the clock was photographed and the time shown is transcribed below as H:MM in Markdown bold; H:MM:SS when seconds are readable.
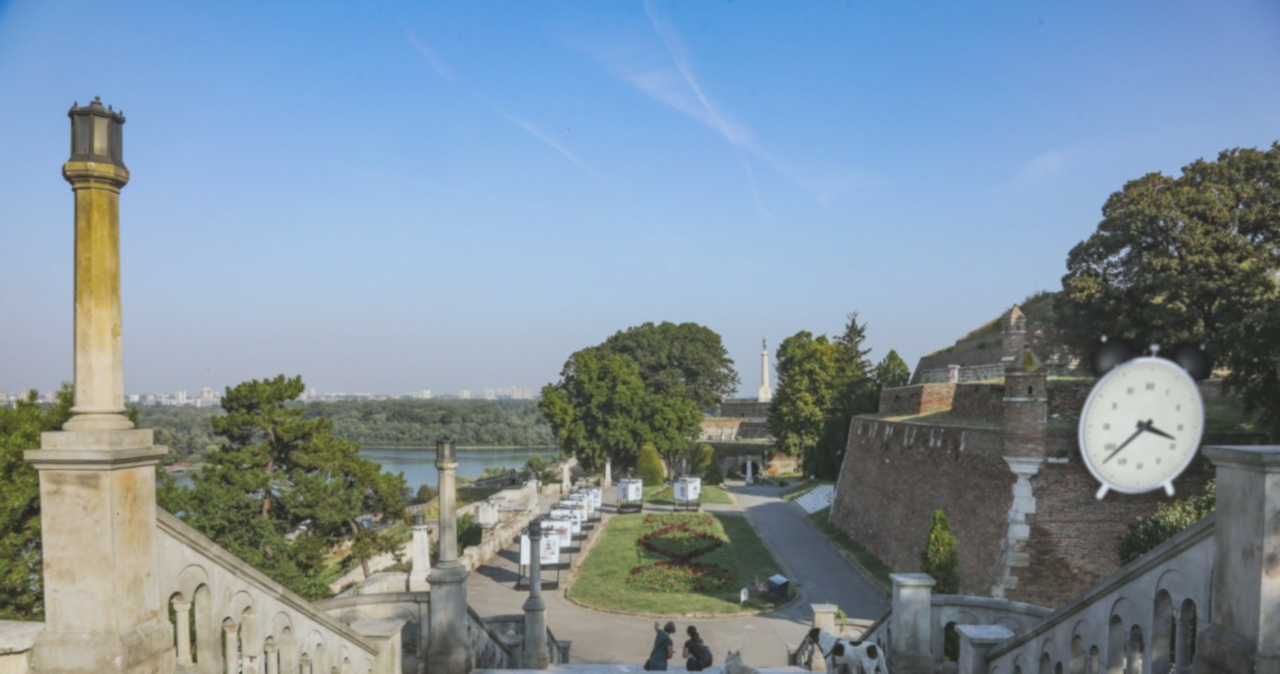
**3:38**
